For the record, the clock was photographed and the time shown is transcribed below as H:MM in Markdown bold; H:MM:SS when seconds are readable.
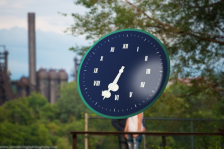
**6:34**
